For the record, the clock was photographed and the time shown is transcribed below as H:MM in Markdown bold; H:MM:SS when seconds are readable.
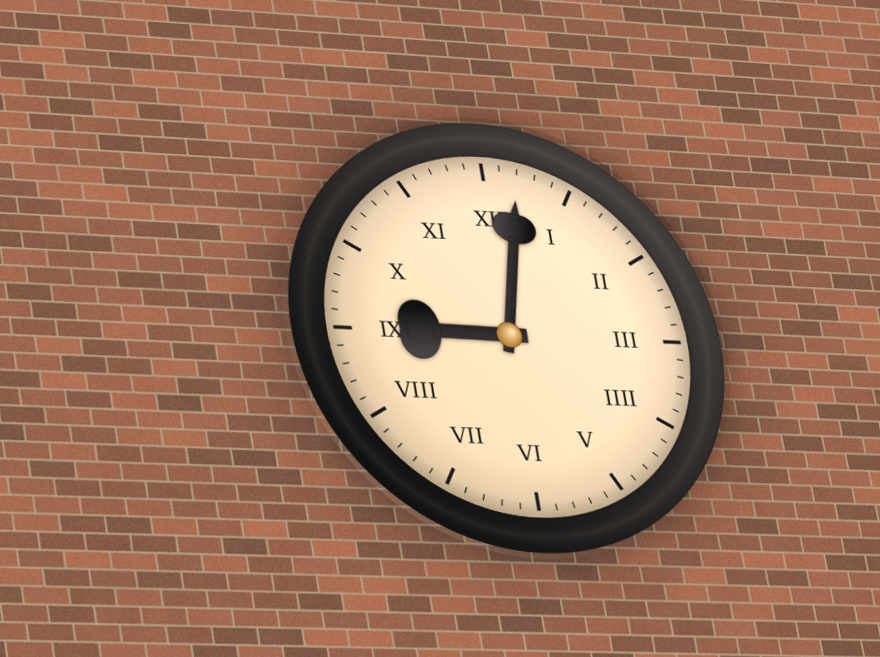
**9:02**
